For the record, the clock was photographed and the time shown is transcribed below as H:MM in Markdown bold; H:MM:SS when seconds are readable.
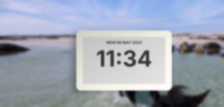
**11:34**
